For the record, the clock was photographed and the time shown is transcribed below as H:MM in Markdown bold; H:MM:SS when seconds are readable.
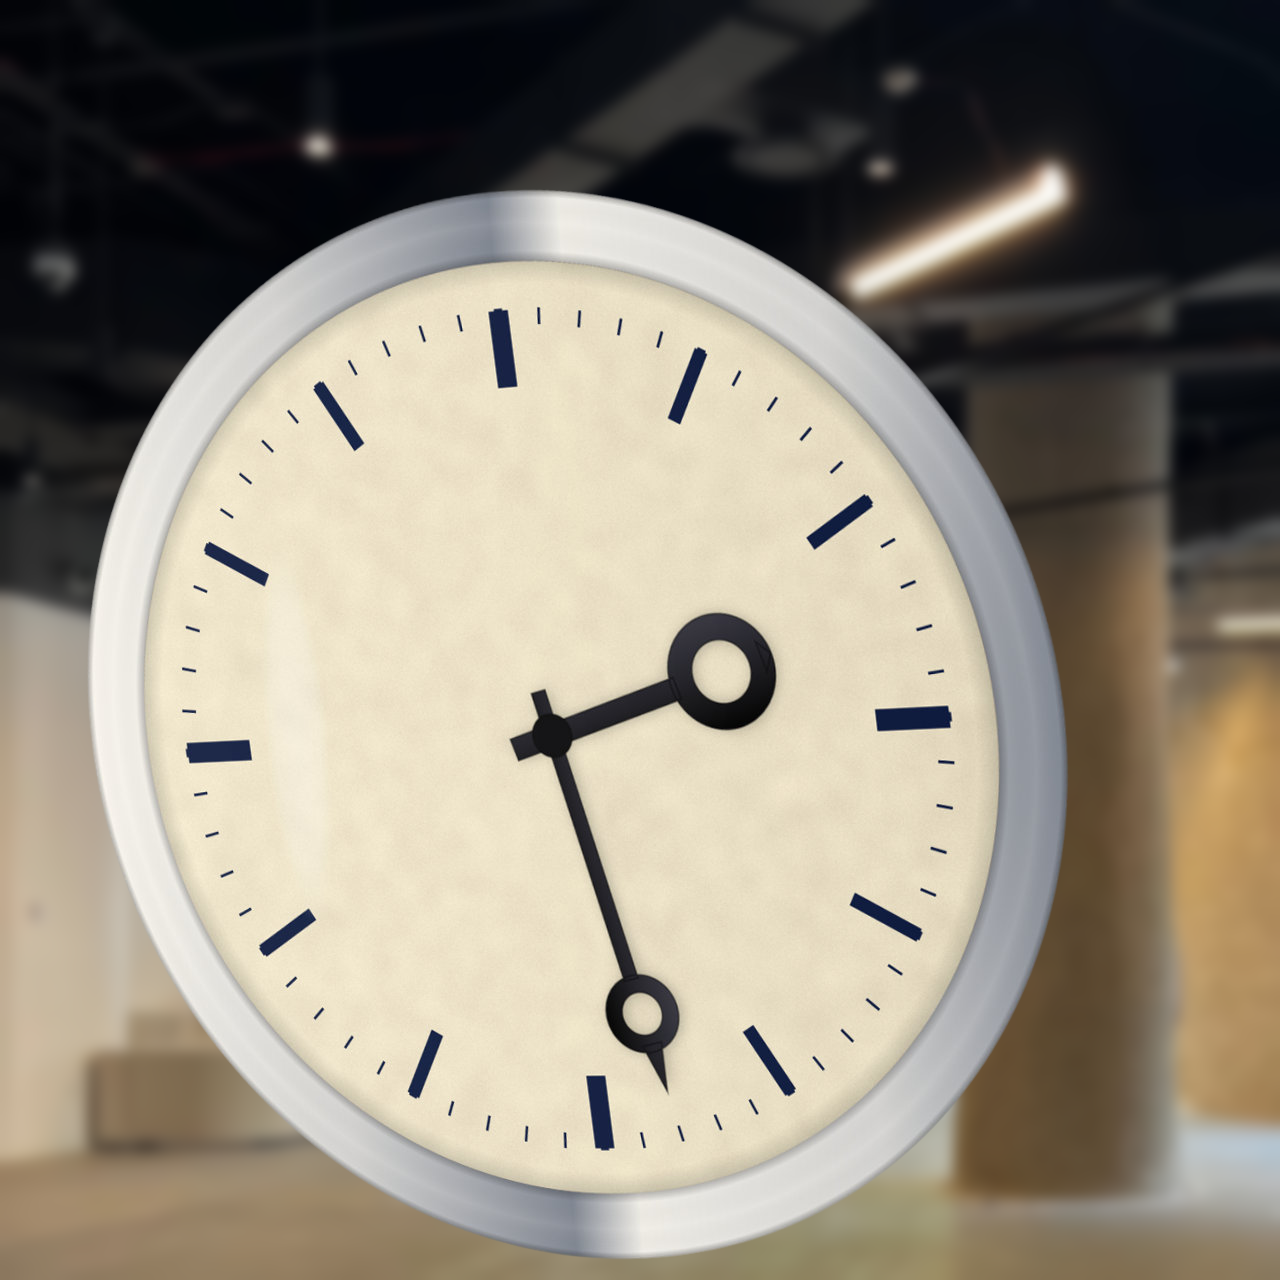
**2:28**
